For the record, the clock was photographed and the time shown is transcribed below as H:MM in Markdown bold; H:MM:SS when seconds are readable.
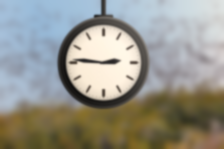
**2:46**
